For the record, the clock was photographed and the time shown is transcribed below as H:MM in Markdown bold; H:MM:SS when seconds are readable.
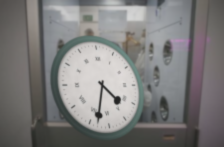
**4:33**
